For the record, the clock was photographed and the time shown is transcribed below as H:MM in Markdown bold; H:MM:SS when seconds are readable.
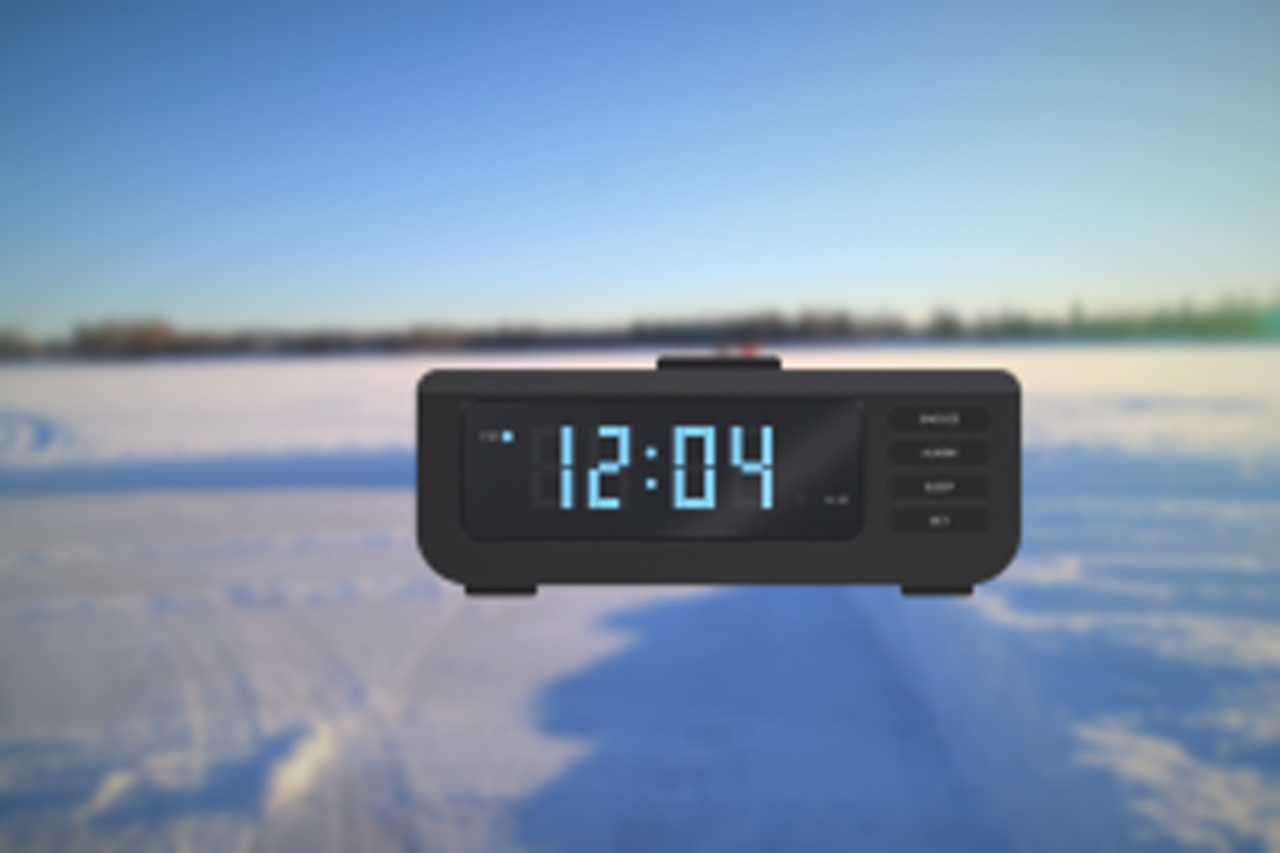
**12:04**
